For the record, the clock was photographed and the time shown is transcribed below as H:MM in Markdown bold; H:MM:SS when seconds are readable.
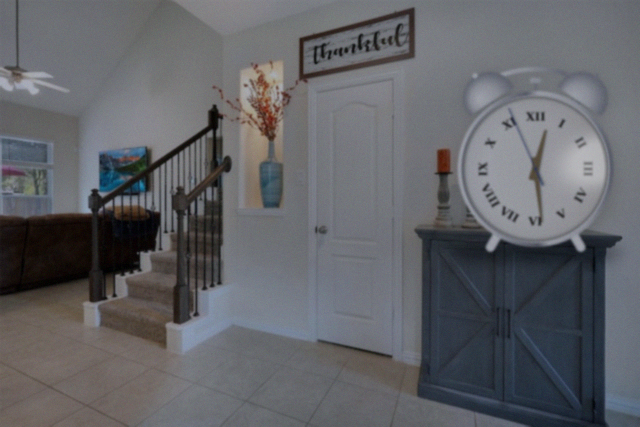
**12:28:56**
